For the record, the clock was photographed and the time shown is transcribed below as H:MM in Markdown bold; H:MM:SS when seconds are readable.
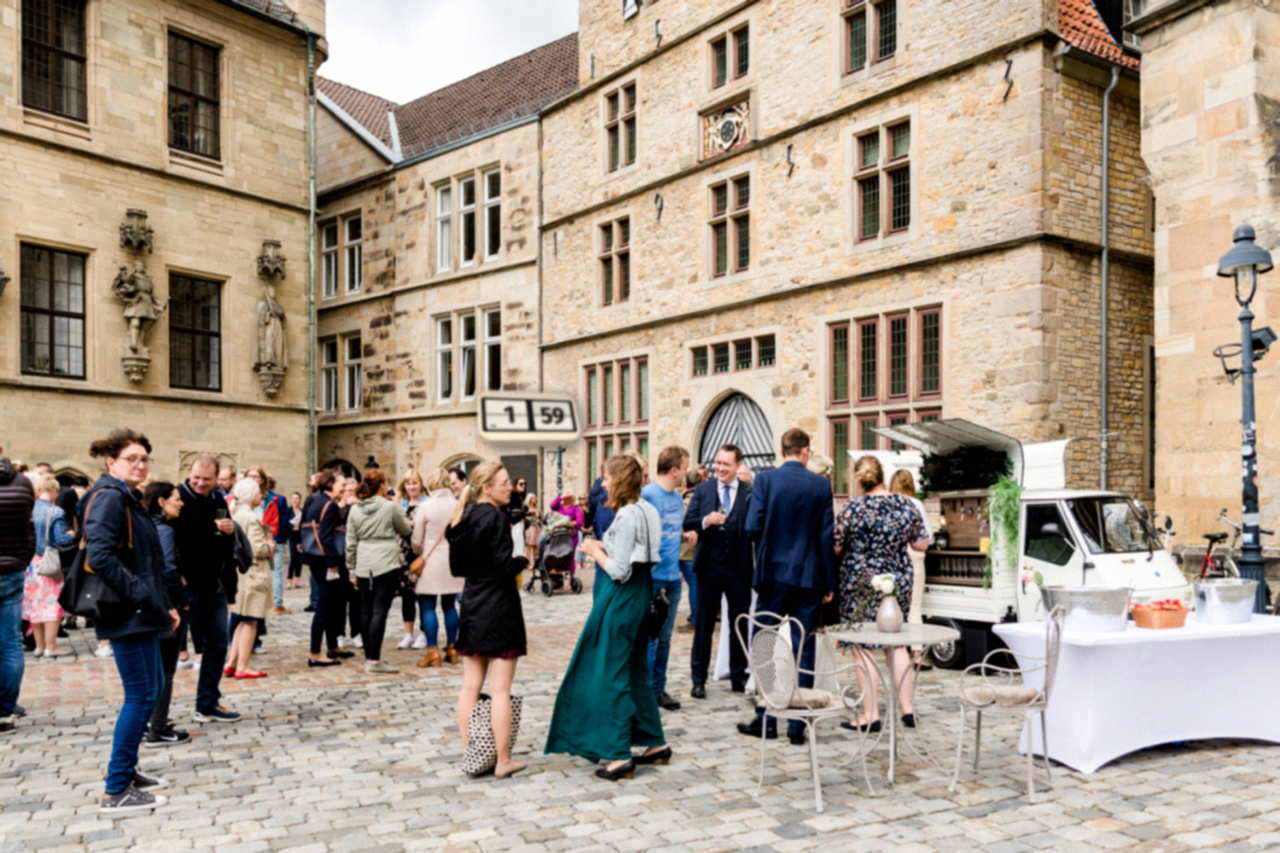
**1:59**
